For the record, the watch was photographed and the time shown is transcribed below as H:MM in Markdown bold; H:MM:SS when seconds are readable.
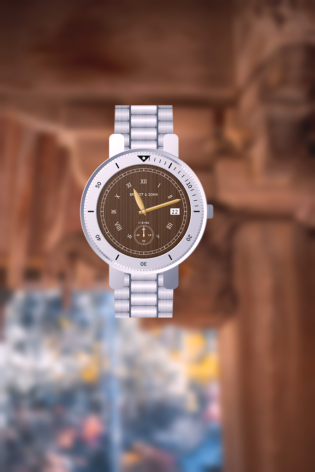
**11:12**
